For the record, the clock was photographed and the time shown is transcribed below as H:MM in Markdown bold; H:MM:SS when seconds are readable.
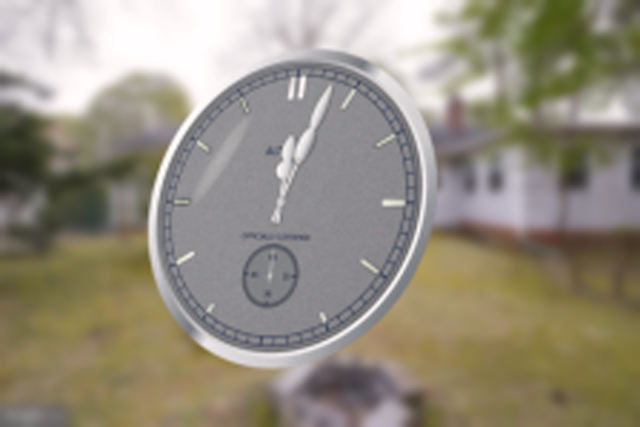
**12:03**
